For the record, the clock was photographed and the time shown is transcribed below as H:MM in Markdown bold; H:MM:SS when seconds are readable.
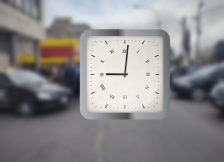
**9:01**
